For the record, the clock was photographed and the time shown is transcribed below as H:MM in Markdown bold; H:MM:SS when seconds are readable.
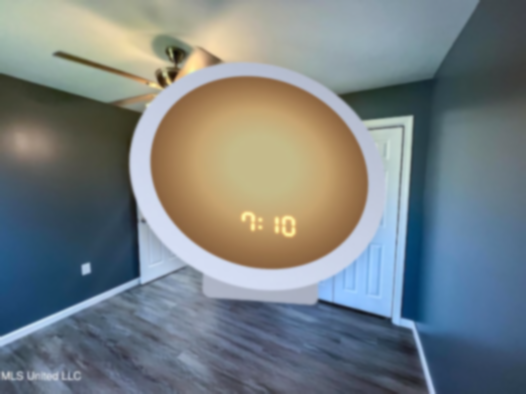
**7:10**
